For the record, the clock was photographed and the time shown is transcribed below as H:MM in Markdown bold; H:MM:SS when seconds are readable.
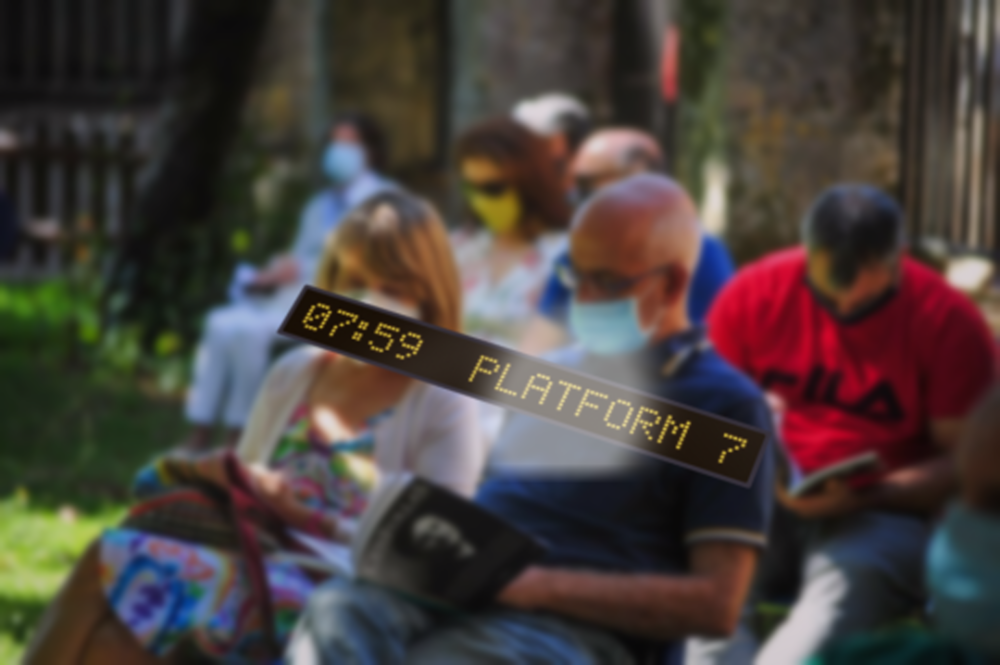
**7:59**
